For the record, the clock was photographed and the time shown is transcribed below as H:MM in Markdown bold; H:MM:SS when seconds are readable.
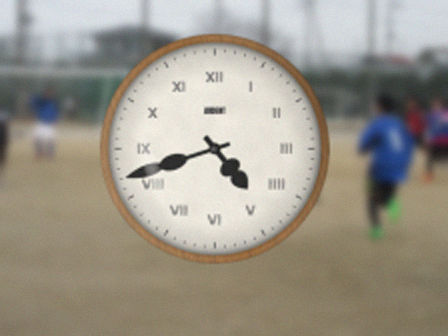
**4:42**
